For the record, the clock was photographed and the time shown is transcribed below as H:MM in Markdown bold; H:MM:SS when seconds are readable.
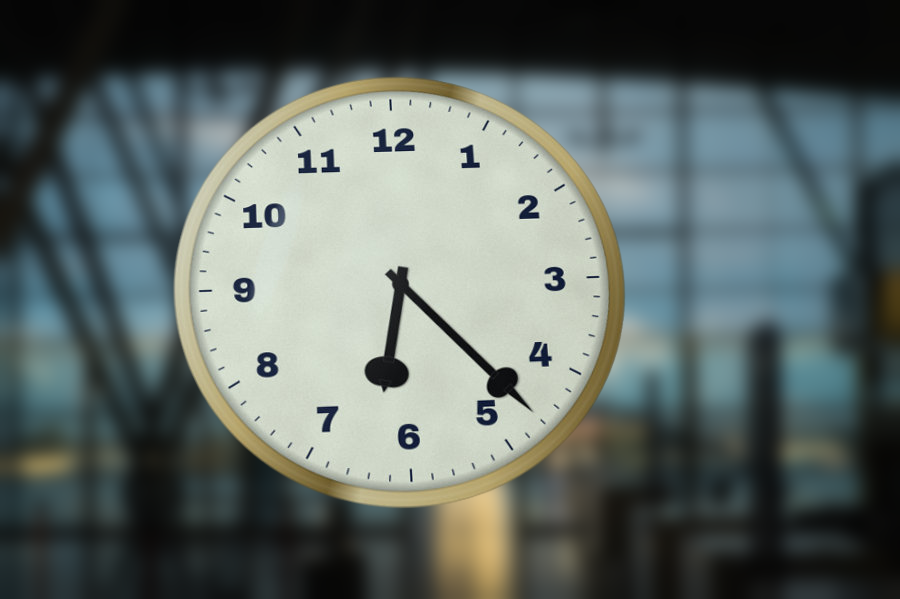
**6:23**
